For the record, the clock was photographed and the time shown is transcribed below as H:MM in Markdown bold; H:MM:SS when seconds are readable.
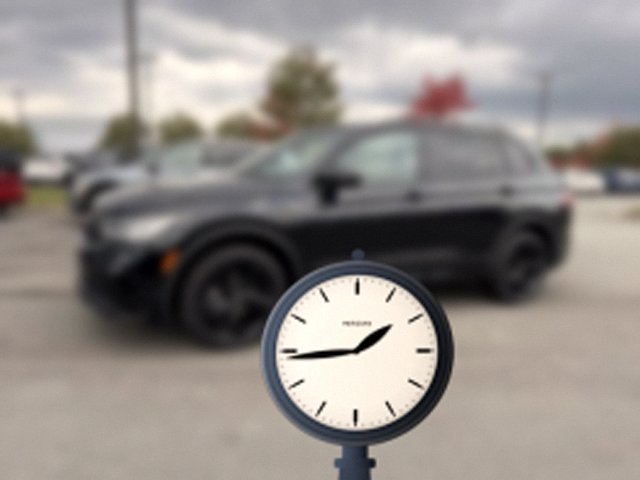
**1:44**
